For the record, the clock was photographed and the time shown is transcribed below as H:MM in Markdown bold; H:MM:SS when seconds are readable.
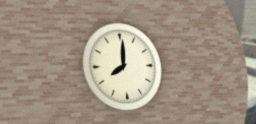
**8:01**
